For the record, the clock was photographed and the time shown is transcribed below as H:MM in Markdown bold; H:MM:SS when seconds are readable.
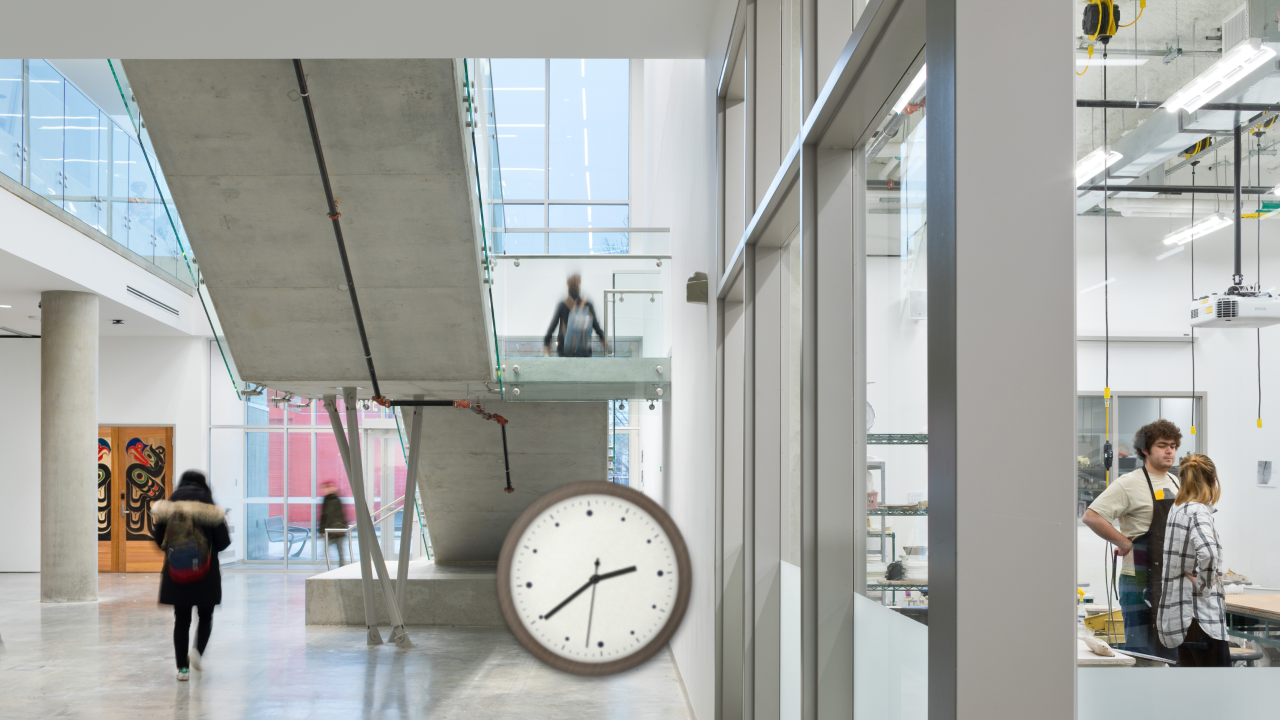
**2:39:32**
